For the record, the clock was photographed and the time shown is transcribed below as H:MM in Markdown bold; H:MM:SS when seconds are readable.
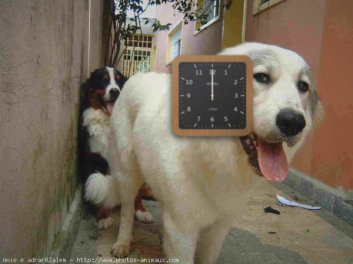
**12:00**
